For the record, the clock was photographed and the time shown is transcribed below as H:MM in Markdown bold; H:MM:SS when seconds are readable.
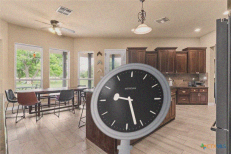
**9:27**
